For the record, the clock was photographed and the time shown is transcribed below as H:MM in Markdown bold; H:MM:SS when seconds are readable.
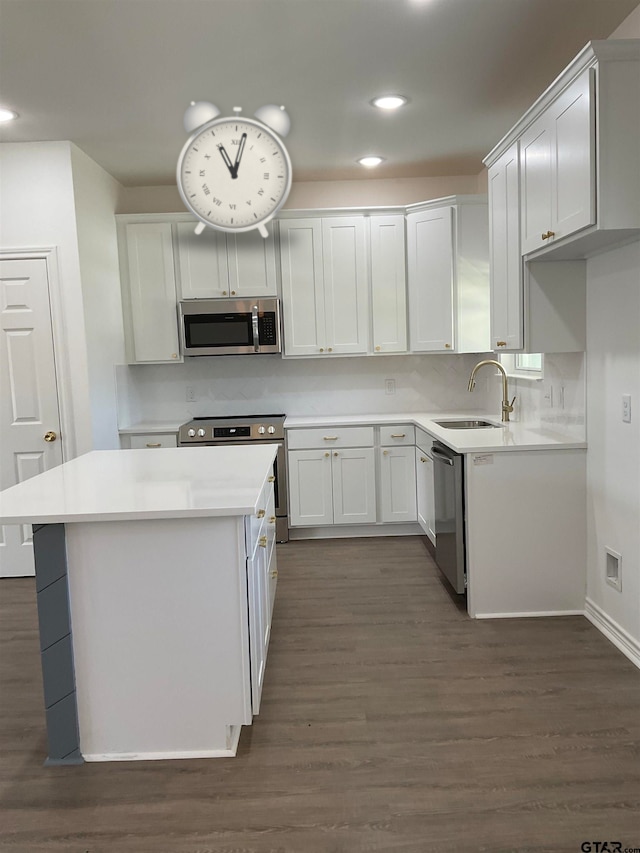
**11:02**
